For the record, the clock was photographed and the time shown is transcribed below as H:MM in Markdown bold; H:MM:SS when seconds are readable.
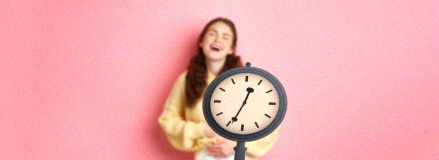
**12:34**
